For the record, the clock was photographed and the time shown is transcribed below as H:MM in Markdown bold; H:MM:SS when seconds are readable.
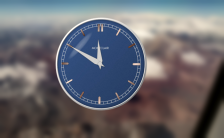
**11:50**
